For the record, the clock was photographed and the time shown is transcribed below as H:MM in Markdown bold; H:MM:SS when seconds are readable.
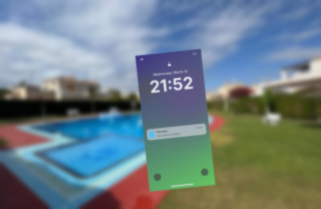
**21:52**
